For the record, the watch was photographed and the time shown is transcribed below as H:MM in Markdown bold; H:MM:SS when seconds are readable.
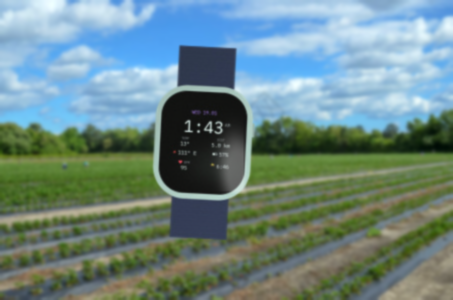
**1:43**
